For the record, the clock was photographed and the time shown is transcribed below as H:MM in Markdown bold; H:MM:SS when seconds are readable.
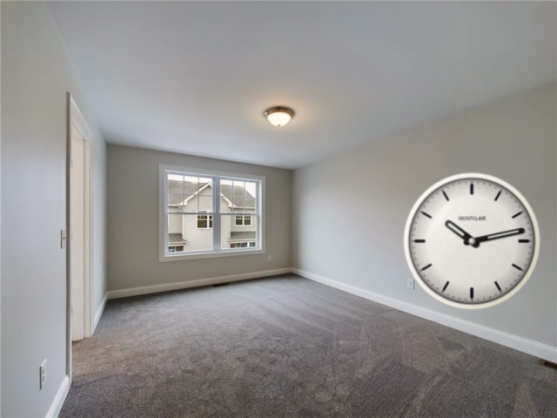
**10:13**
